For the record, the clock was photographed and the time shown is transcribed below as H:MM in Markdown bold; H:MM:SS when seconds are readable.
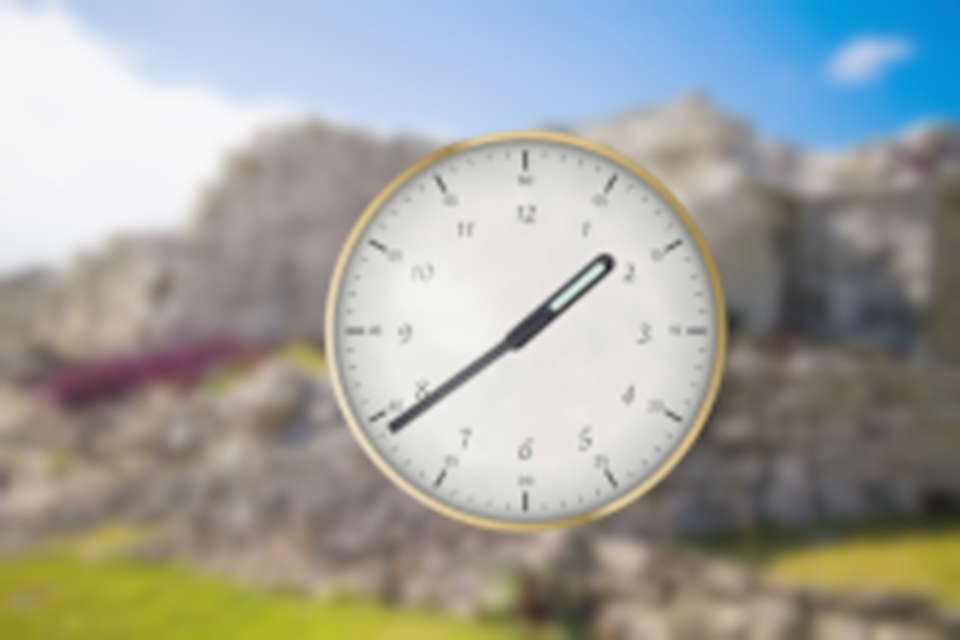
**1:39**
